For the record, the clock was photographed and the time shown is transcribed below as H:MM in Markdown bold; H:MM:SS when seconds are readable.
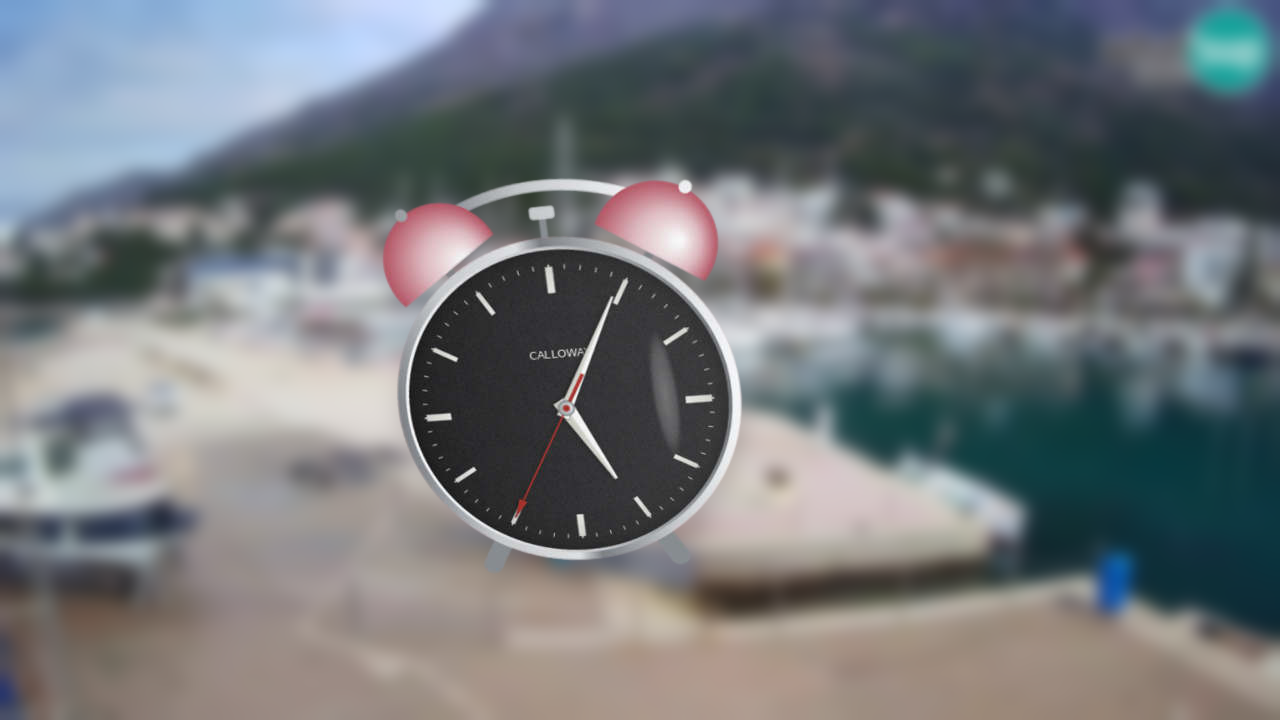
**5:04:35**
